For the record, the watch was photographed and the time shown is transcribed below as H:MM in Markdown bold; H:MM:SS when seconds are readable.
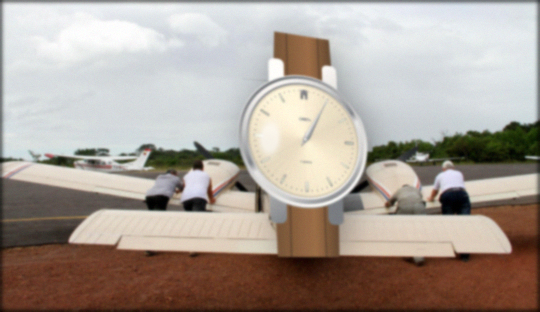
**1:05**
